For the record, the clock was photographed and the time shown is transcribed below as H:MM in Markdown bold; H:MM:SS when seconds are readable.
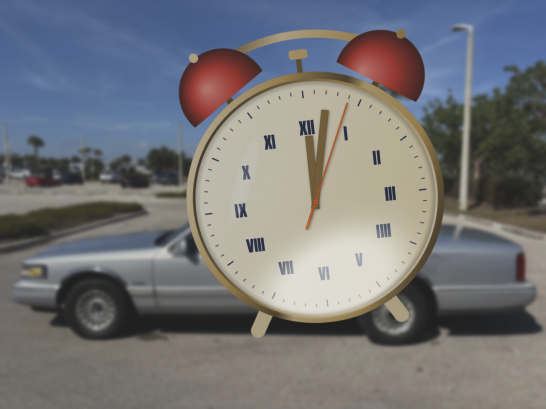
**12:02:04**
